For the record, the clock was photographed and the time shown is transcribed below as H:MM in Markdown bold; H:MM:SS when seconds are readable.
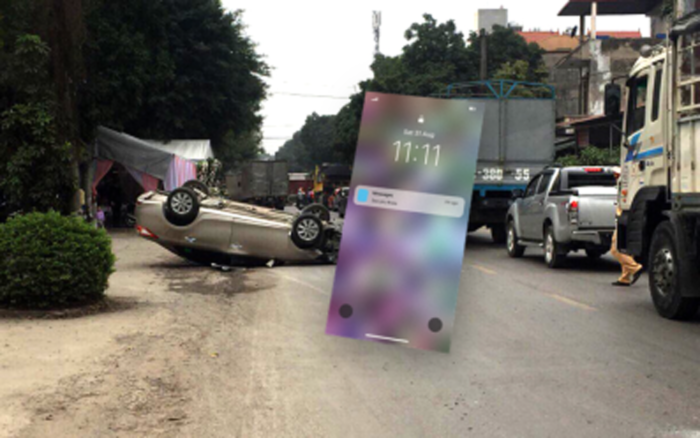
**11:11**
